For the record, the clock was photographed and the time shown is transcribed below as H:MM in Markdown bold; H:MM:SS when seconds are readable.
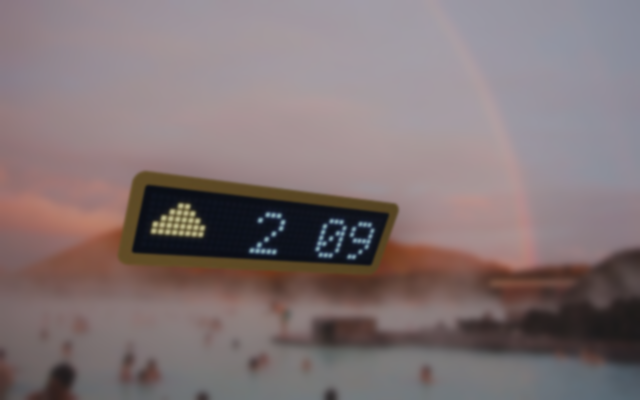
**2:09**
